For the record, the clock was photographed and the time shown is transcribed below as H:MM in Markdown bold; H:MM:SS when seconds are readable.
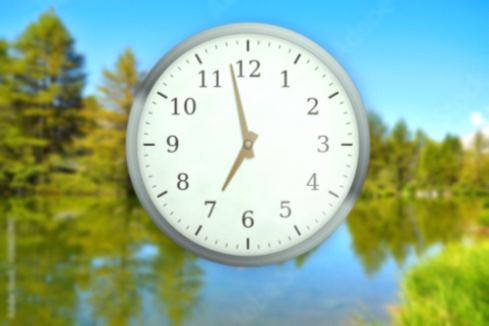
**6:58**
